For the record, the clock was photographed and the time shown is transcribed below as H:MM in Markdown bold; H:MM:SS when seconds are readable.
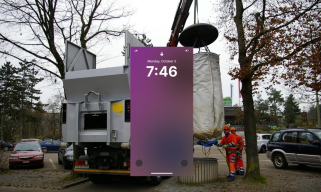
**7:46**
